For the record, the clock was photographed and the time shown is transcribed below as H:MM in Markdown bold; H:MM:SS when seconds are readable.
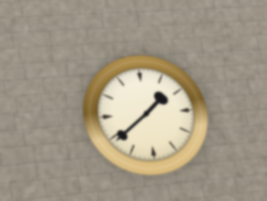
**1:39**
